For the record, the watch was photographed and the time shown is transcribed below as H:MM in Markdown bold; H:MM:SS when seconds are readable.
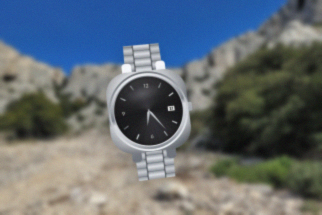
**6:24**
